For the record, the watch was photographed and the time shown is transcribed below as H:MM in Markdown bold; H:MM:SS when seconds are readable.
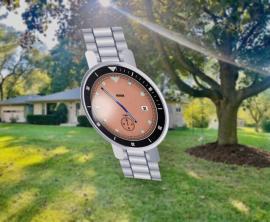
**4:53**
